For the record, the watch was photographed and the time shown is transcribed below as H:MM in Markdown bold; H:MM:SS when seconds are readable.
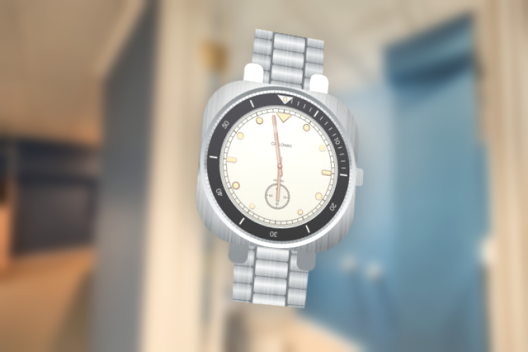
**5:58**
